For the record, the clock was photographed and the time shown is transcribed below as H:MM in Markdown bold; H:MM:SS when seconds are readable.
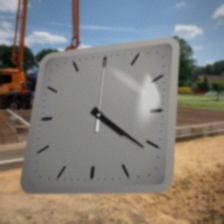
**4:21:00**
